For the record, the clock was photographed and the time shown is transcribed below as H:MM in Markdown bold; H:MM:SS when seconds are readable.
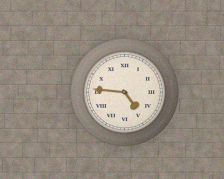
**4:46**
